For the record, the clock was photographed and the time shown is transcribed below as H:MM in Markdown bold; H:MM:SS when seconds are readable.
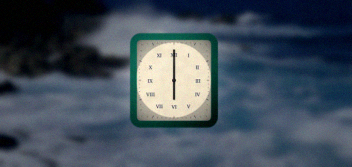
**6:00**
